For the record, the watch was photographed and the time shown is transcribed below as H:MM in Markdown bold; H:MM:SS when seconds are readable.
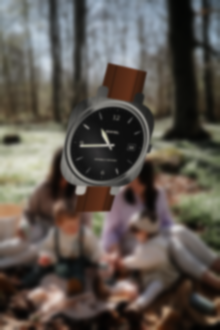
**10:44**
